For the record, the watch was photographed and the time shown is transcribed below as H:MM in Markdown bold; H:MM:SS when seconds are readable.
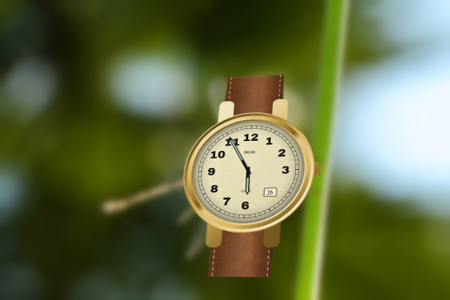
**5:55**
